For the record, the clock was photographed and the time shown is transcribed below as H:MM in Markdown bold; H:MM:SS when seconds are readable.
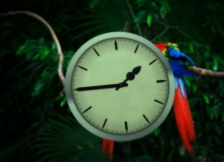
**1:45**
